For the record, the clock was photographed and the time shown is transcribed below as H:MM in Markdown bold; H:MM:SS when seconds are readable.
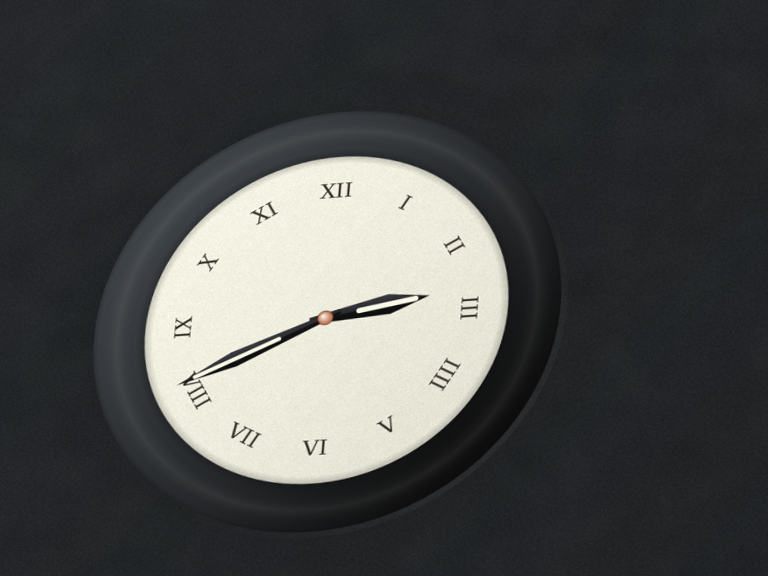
**2:41**
